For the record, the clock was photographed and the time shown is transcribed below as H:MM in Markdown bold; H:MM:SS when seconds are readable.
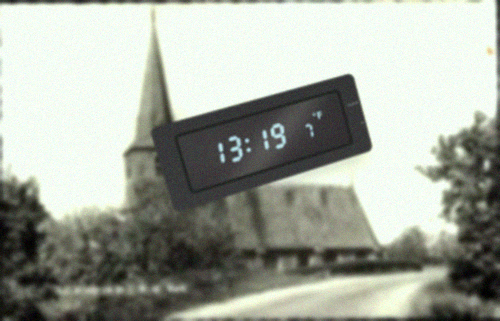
**13:19**
